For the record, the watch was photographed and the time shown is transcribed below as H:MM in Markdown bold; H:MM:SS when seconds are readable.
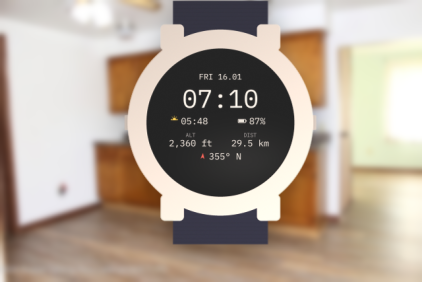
**7:10**
